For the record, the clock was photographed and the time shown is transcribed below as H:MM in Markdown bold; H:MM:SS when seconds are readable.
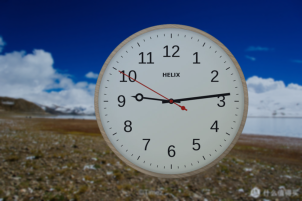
**9:13:50**
